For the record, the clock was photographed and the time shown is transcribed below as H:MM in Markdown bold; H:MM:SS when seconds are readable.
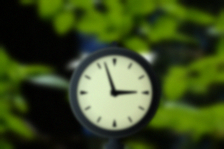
**2:57**
